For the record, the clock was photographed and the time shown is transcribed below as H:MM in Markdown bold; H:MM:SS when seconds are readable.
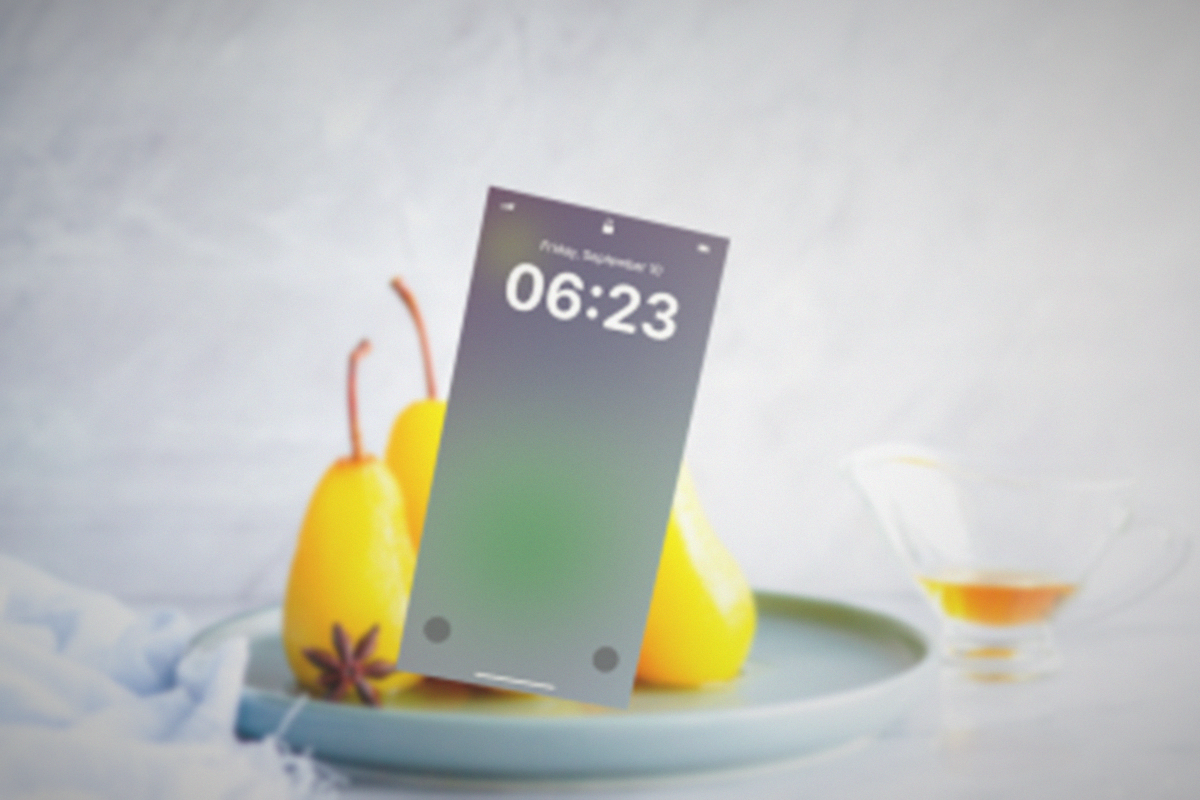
**6:23**
